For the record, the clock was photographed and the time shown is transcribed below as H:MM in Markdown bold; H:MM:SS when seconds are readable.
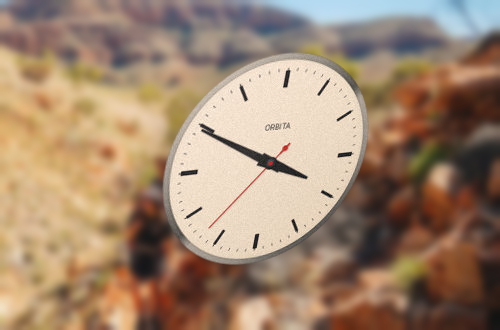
**3:49:37**
